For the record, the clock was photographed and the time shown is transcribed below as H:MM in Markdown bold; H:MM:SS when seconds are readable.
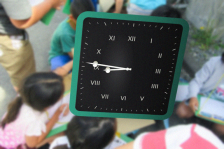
**8:46**
